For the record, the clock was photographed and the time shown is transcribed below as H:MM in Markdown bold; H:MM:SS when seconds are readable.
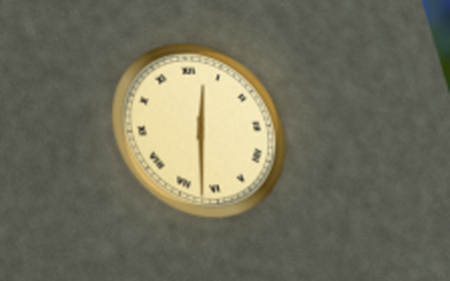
**12:32**
